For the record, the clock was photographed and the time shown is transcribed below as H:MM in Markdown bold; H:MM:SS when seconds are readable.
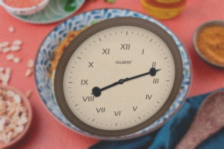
**8:12**
